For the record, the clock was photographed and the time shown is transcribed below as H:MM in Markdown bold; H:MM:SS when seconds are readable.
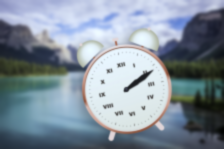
**2:11**
